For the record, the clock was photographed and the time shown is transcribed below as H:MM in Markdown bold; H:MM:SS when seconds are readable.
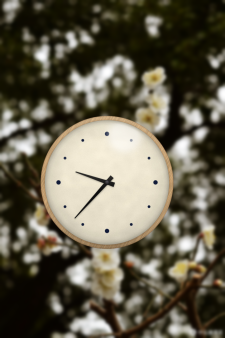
**9:37**
